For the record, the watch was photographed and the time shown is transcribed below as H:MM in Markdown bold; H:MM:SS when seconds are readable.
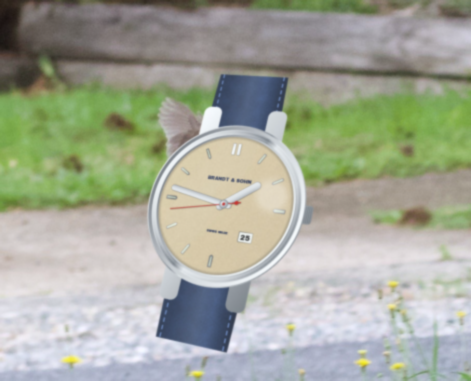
**1:46:43**
